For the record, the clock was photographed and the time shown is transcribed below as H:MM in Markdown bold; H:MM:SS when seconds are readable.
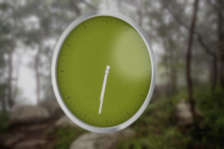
**6:32**
